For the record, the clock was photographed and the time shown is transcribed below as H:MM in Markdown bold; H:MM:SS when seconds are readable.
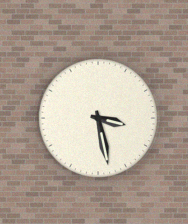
**3:28**
